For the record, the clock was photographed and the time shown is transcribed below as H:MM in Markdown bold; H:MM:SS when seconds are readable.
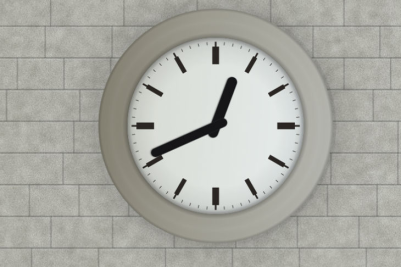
**12:41**
